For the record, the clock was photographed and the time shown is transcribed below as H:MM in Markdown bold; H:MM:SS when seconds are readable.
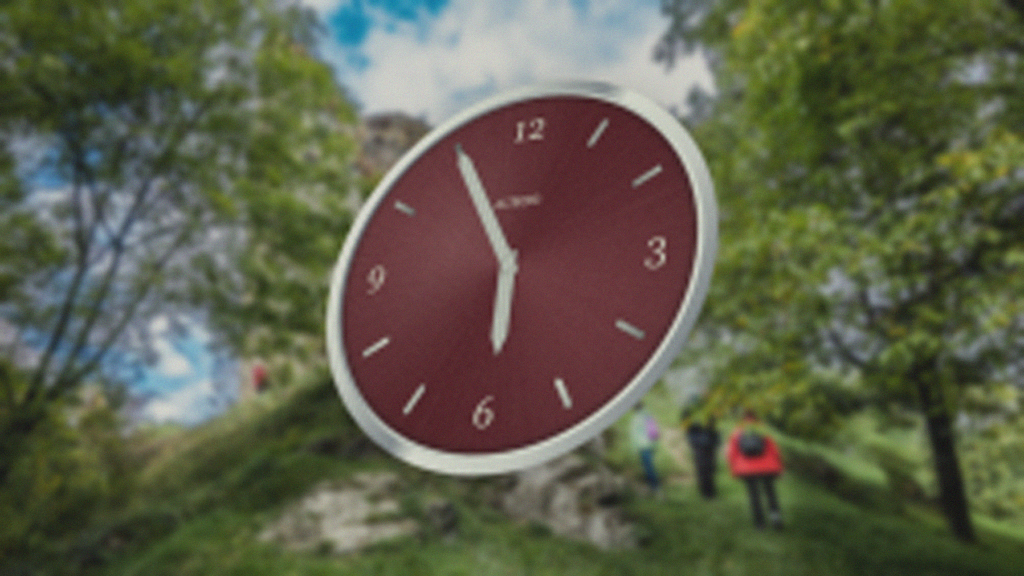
**5:55**
